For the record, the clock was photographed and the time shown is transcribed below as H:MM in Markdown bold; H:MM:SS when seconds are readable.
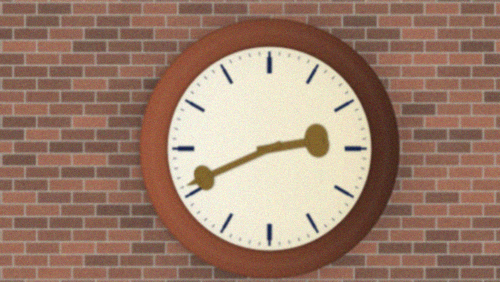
**2:41**
